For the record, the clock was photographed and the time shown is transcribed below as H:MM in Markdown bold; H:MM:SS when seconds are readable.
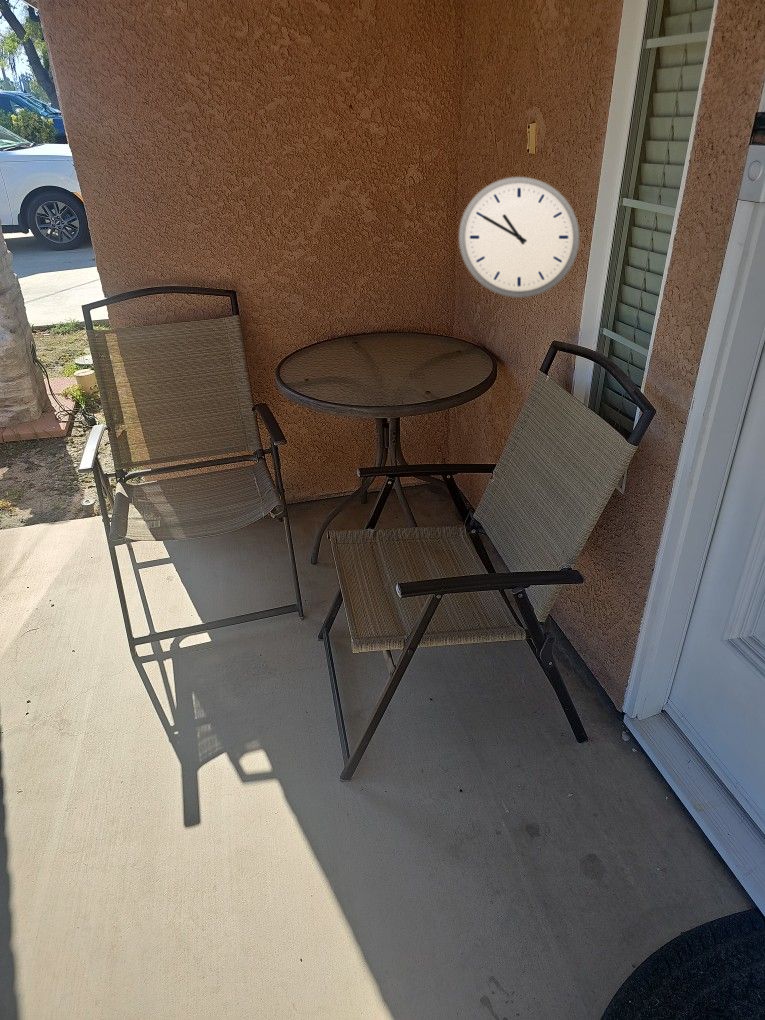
**10:50**
